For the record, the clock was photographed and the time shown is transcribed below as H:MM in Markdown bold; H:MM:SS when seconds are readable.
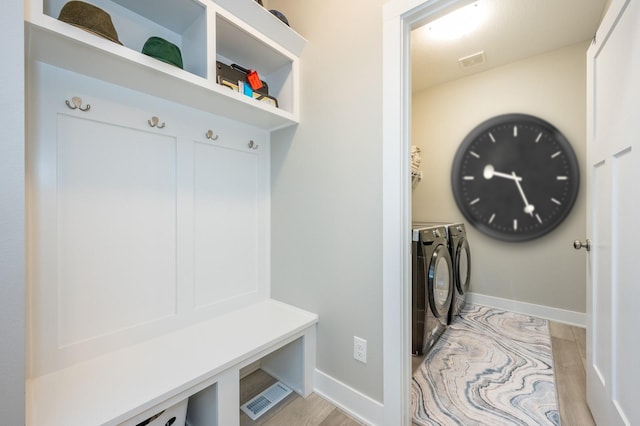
**9:26**
